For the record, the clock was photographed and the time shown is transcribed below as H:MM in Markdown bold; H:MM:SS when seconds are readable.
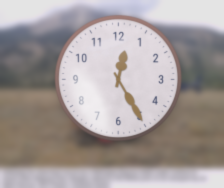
**12:25**
